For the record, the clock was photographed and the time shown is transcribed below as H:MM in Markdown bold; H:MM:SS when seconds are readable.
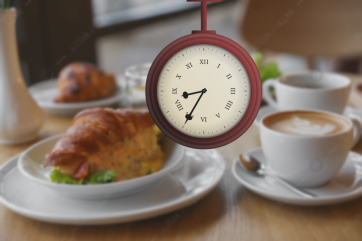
**8:35**
